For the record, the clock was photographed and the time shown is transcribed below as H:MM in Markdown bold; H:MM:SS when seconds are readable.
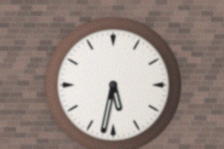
**5:32**
